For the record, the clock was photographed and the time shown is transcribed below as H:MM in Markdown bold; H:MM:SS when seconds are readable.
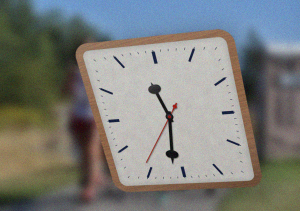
**11:31:36**
